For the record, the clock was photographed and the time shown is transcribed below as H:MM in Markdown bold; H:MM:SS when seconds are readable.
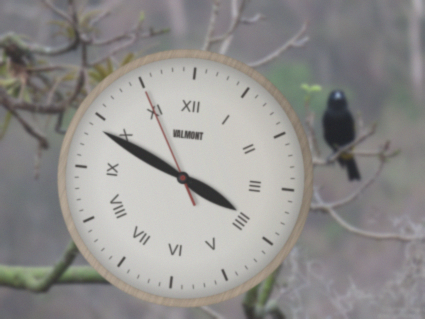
**3:48:55**
